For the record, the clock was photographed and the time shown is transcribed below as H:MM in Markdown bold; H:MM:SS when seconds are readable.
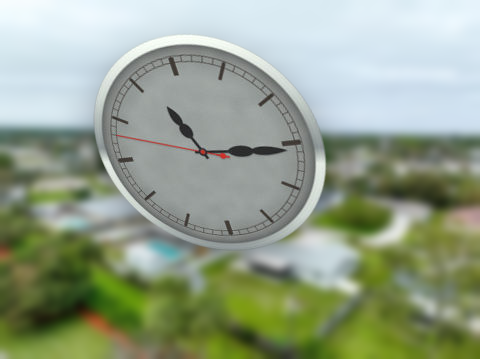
**11:15:48**
